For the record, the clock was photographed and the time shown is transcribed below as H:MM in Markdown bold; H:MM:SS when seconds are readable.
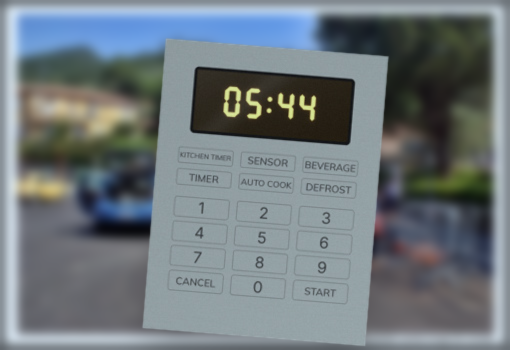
**5:44**
